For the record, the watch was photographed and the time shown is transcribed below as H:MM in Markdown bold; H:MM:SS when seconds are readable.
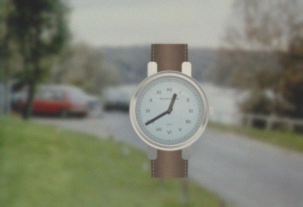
**12:40**
